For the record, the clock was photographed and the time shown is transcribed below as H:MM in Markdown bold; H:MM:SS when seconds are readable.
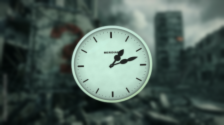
**1:12**
